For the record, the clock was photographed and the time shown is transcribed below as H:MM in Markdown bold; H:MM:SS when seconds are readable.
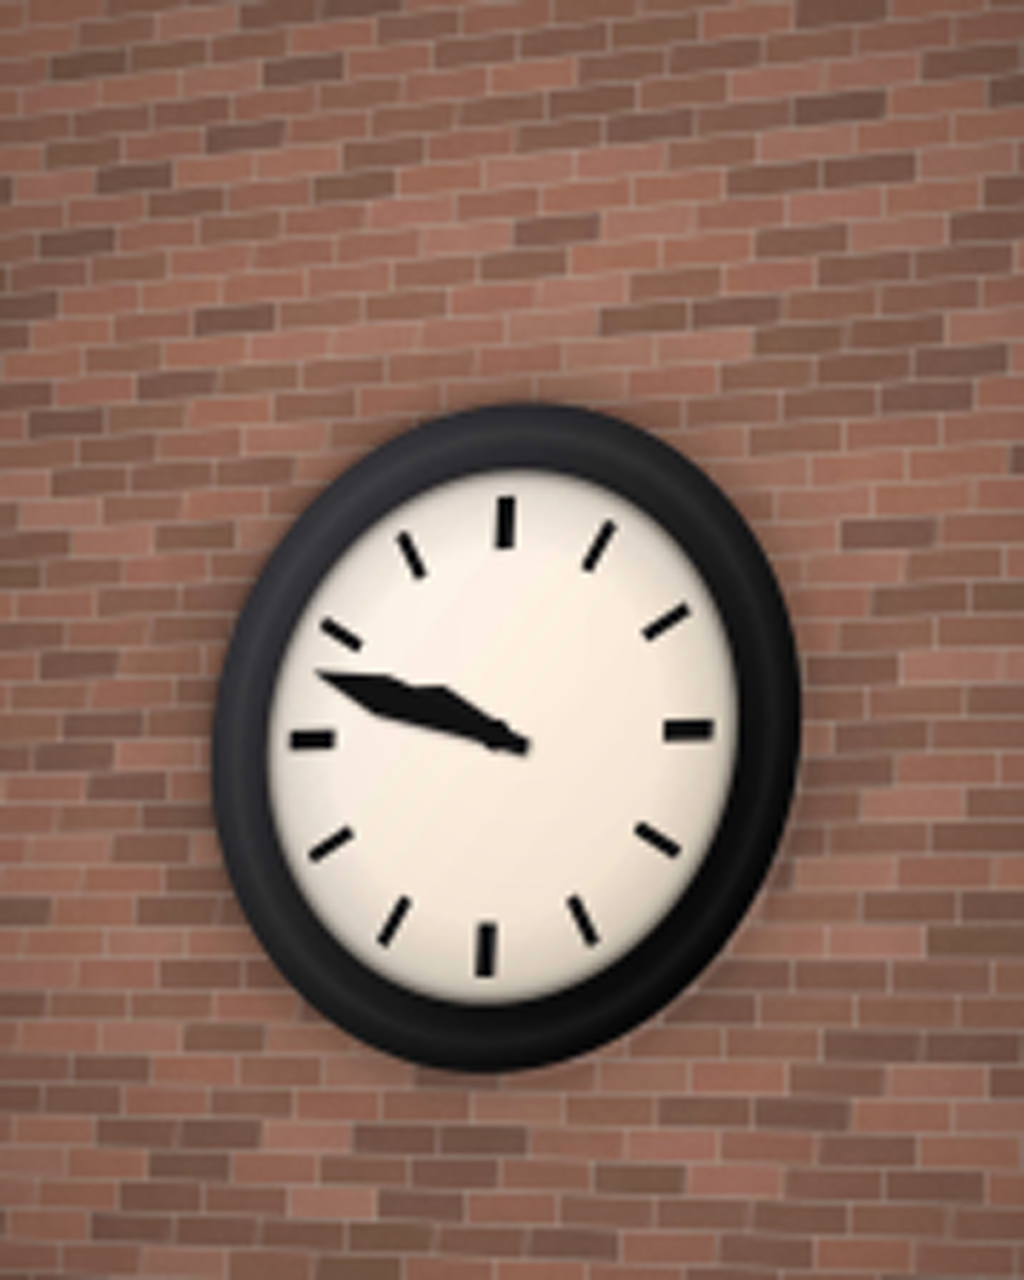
**9:48**
